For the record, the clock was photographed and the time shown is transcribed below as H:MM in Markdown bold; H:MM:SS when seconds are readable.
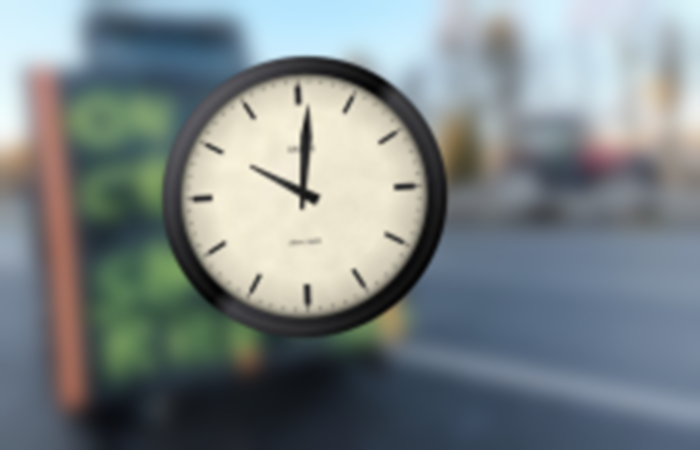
**10:01**
